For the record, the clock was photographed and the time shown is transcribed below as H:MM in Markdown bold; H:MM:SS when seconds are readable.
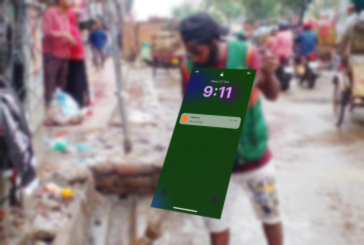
**9:11**
